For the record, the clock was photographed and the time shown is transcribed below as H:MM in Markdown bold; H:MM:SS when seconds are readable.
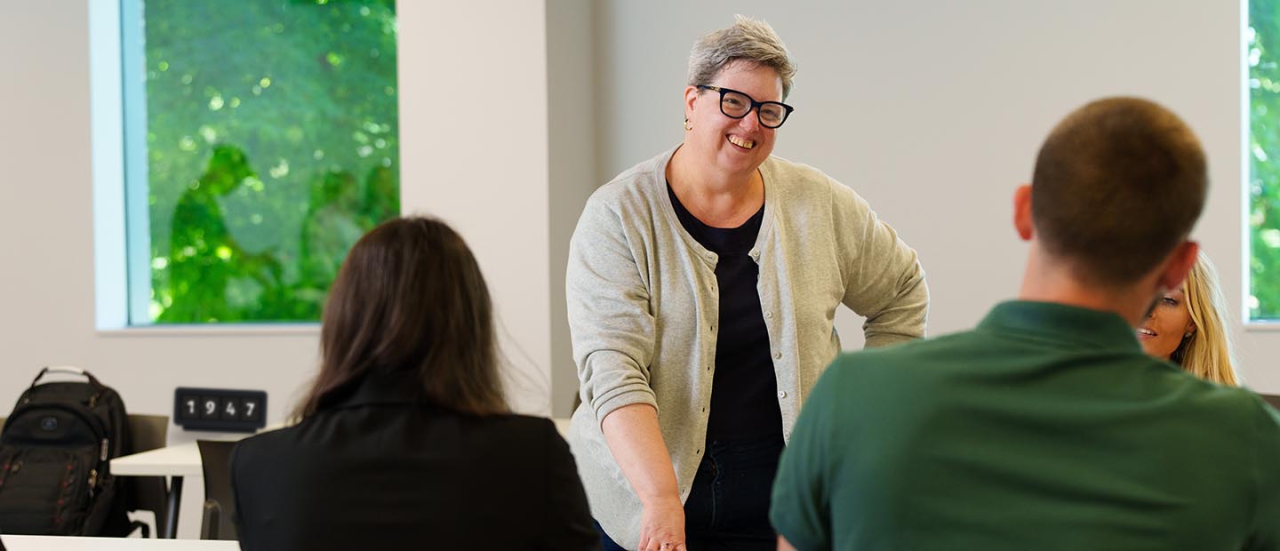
**19:47**
